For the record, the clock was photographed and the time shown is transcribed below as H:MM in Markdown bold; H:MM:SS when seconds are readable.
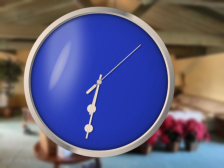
**6:32:08**
